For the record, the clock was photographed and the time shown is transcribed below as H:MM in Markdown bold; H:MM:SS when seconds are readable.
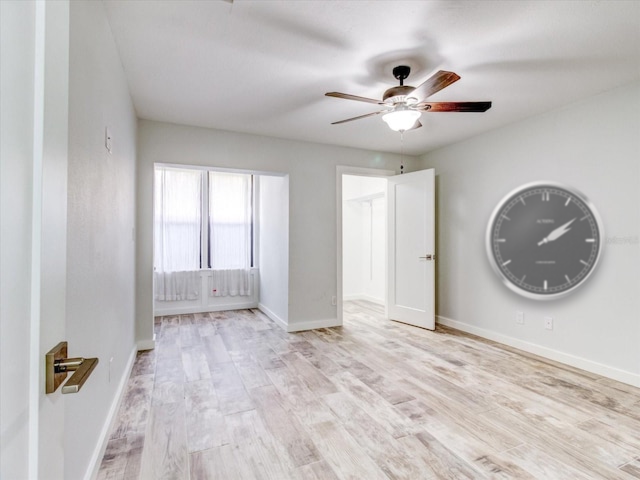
**2:09**
